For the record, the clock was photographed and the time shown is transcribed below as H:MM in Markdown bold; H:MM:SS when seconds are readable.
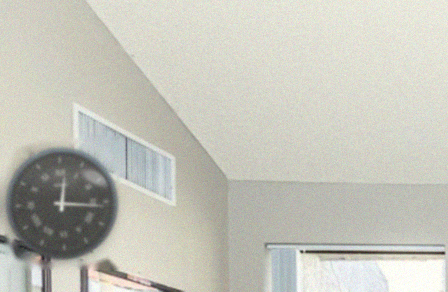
**12:16**
